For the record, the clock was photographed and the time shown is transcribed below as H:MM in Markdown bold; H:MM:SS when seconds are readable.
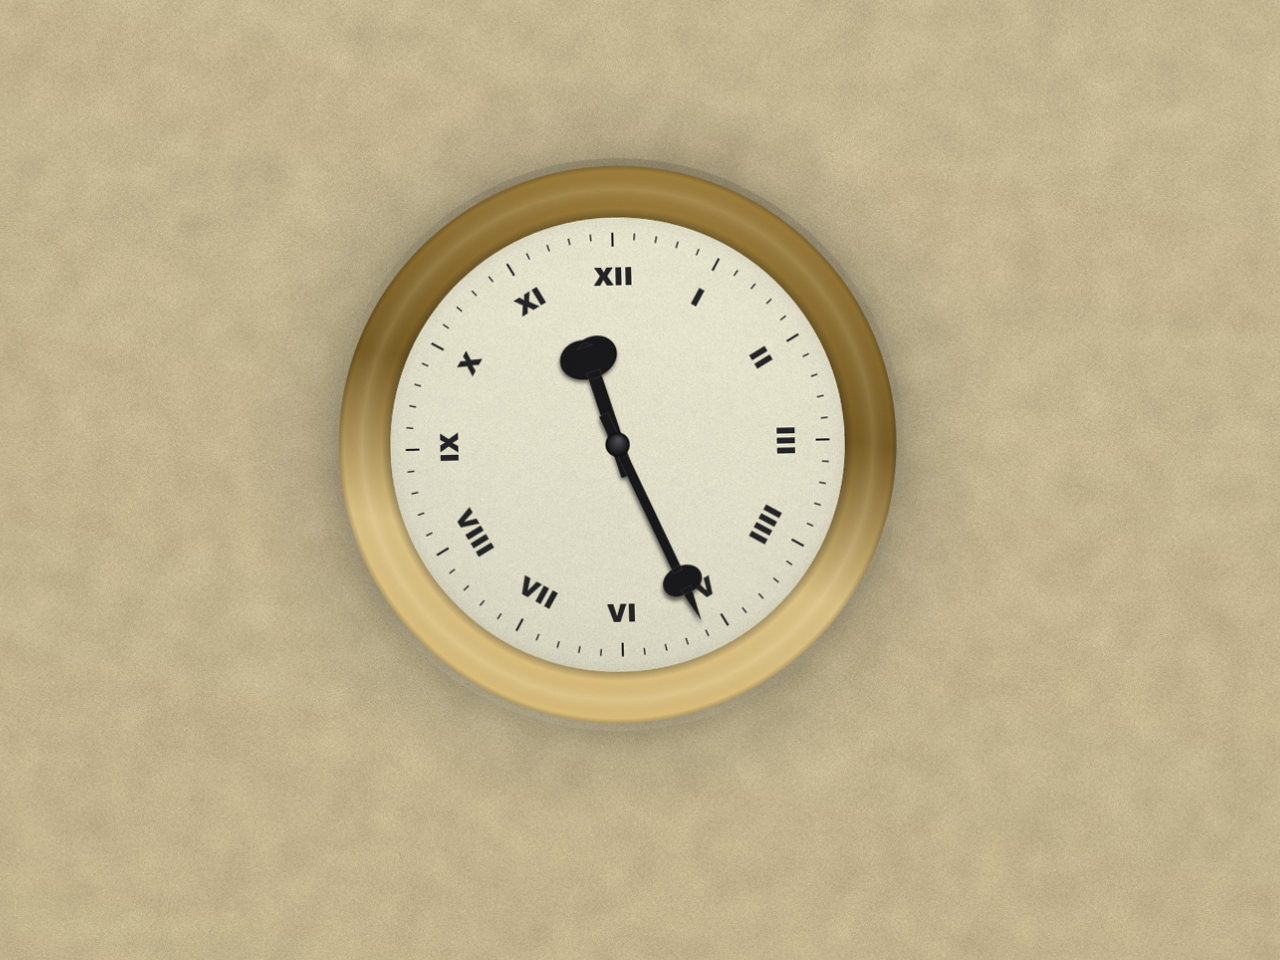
**11:26**
